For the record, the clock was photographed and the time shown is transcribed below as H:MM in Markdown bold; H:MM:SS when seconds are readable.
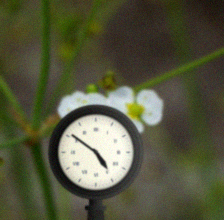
**4:51**
